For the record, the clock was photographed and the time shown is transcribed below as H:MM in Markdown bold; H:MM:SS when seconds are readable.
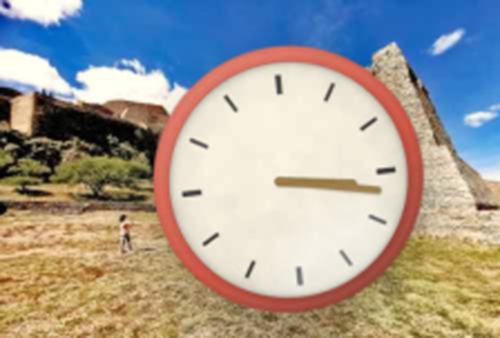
**3:17**
